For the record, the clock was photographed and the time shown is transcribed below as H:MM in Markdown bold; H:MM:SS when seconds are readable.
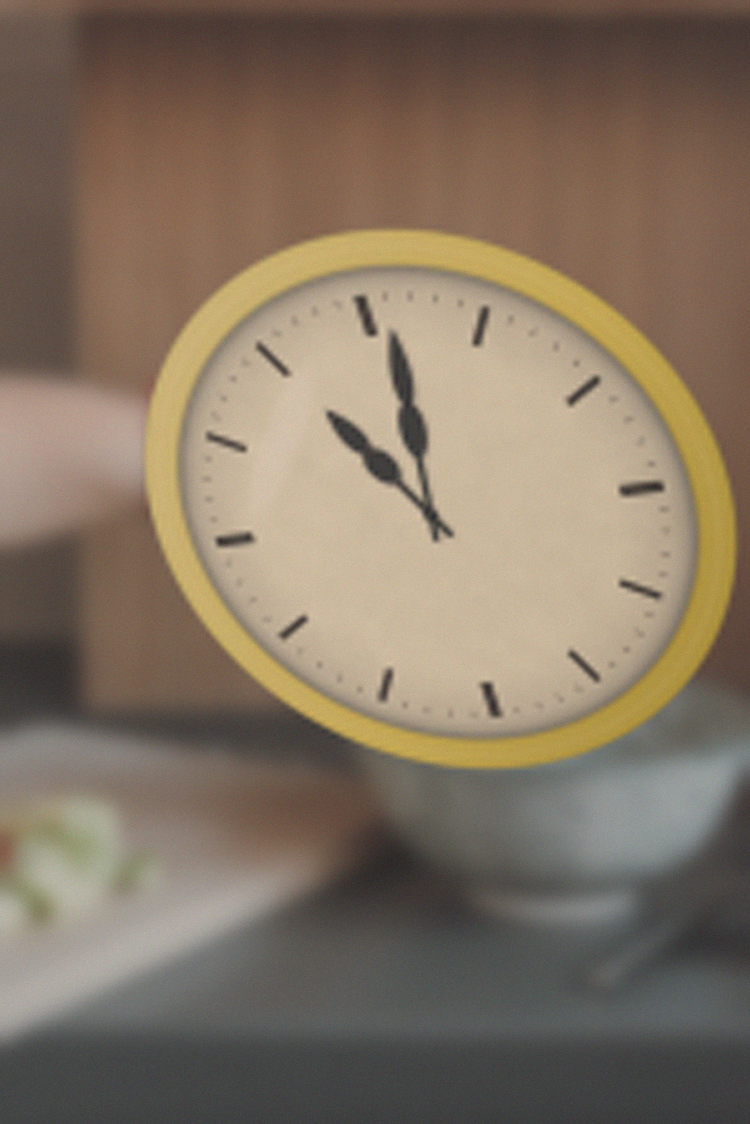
**11:01**
